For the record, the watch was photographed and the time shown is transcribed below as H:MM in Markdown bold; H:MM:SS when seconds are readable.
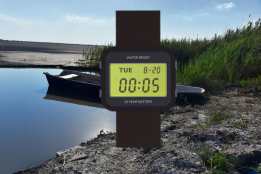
**0:05**
